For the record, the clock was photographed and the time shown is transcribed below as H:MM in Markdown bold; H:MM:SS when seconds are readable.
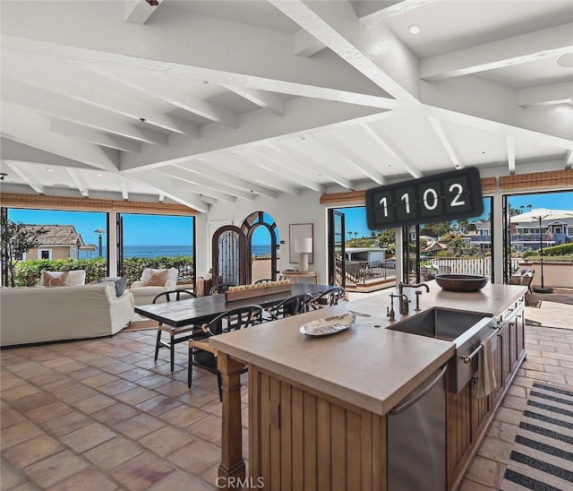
**11:02**
